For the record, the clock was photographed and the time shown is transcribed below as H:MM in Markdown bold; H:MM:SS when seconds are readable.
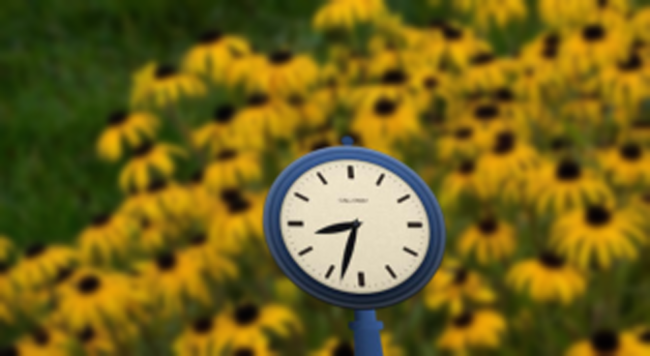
**8:33**
